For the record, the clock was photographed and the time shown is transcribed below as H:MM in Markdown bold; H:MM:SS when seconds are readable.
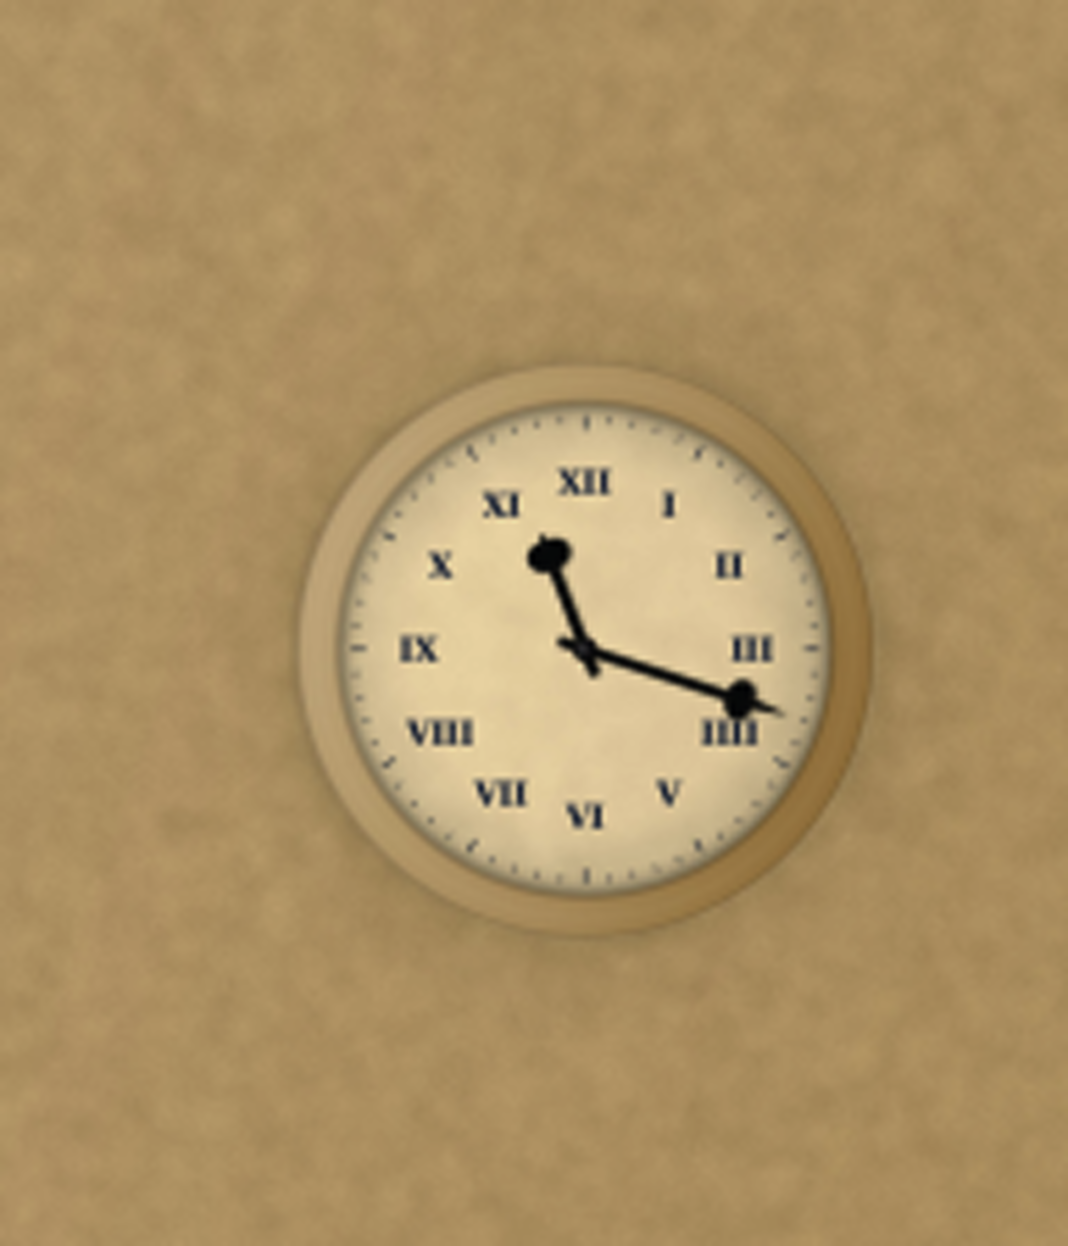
**11:18**
